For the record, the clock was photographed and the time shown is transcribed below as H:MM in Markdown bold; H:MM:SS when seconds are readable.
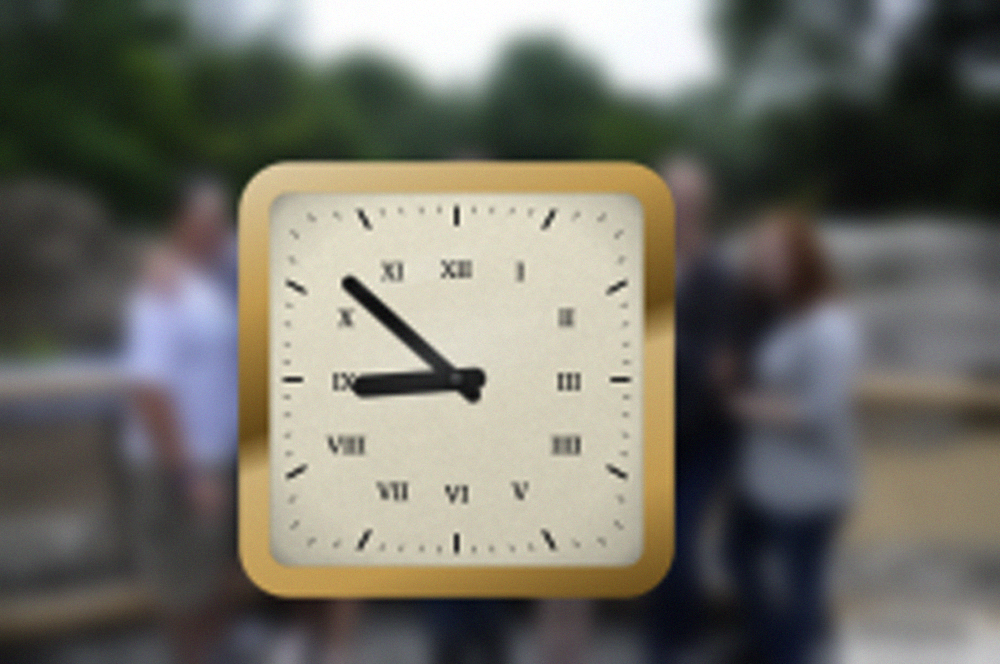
**8:52**
